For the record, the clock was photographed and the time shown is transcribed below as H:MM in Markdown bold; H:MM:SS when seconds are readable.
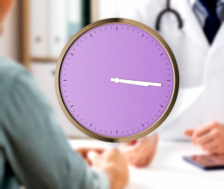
**3:16**
